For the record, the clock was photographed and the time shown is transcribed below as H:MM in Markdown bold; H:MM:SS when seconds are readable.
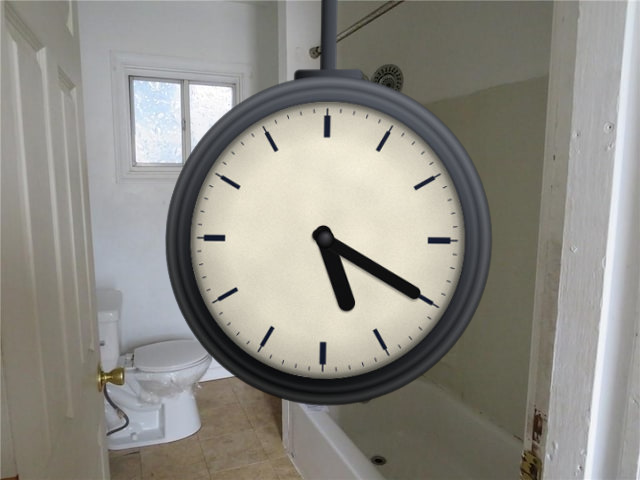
**5:20**
